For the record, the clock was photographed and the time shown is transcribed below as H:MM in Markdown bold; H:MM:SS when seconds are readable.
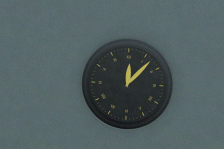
**12:07**
